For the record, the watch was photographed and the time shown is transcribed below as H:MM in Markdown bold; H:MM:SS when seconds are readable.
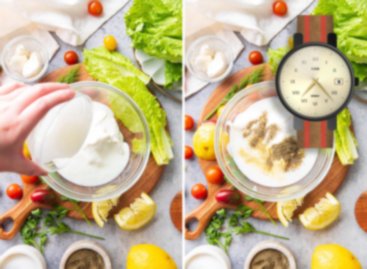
**7:23**
